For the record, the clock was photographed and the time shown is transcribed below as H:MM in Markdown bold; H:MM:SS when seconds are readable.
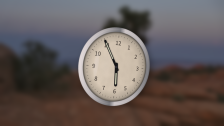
**5:55**
